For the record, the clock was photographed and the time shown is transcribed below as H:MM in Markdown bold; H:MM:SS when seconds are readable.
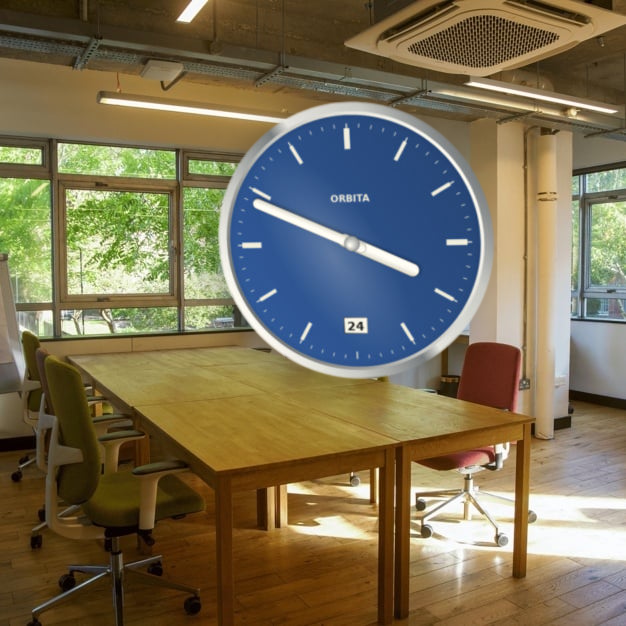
**3:49**
